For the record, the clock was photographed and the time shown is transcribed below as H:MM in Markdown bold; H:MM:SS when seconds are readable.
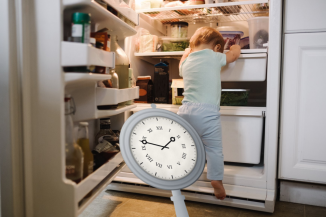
**1:48**
